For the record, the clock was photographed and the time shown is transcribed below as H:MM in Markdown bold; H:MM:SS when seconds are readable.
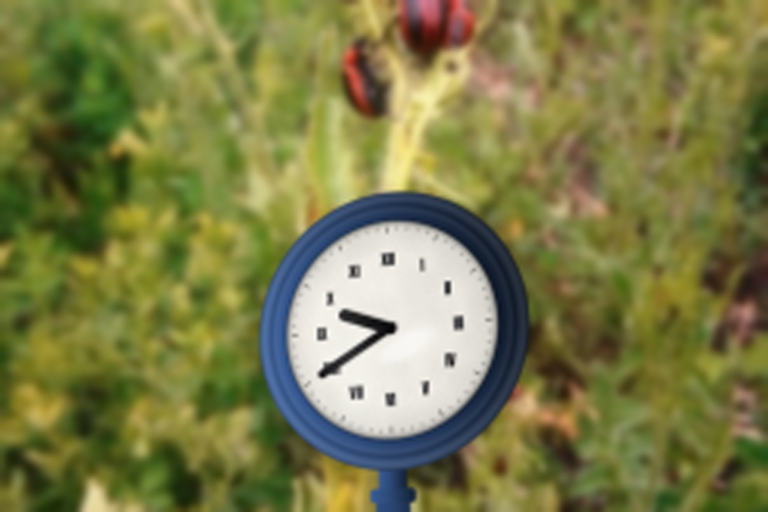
**9:40**
